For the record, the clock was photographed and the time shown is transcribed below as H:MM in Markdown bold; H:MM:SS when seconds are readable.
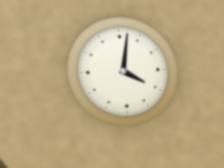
**4:02**
